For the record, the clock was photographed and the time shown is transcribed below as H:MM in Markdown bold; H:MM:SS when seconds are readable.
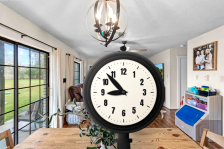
**8:53**
